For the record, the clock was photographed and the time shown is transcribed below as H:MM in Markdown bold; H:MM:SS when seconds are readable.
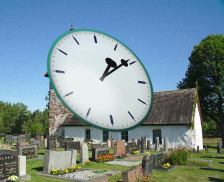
**1:09**
